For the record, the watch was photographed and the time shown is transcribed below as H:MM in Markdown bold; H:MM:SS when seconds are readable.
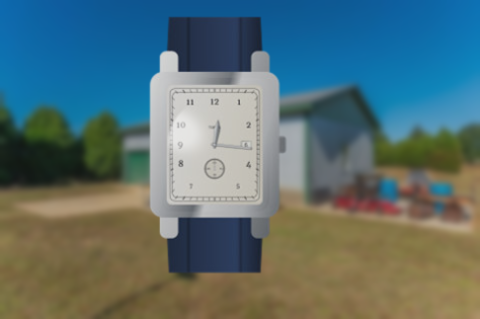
**12:16**
